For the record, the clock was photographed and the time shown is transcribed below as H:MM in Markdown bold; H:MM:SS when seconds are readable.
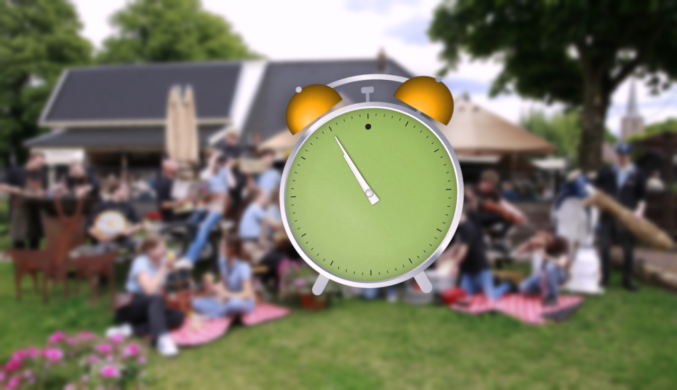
**10:55**
